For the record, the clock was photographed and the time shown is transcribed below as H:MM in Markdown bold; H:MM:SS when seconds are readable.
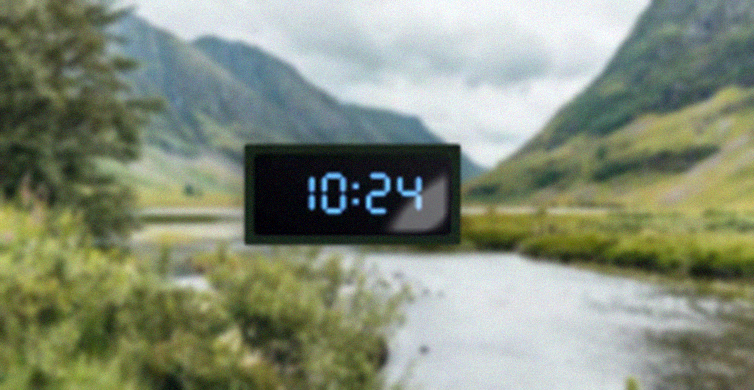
**10:24**
